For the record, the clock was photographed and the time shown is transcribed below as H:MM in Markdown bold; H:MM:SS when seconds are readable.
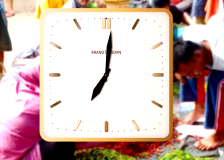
**7:01**
